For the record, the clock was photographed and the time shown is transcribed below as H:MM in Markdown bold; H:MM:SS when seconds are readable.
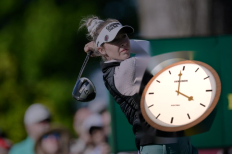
**3:59**
